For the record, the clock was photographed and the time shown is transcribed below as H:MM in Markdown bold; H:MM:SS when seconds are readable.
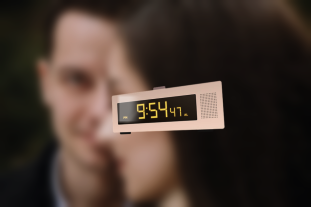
**9:54:47**
